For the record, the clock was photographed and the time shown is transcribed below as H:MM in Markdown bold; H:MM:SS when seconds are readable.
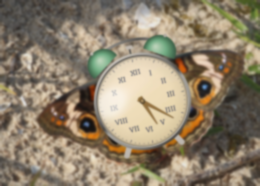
**5:22**
